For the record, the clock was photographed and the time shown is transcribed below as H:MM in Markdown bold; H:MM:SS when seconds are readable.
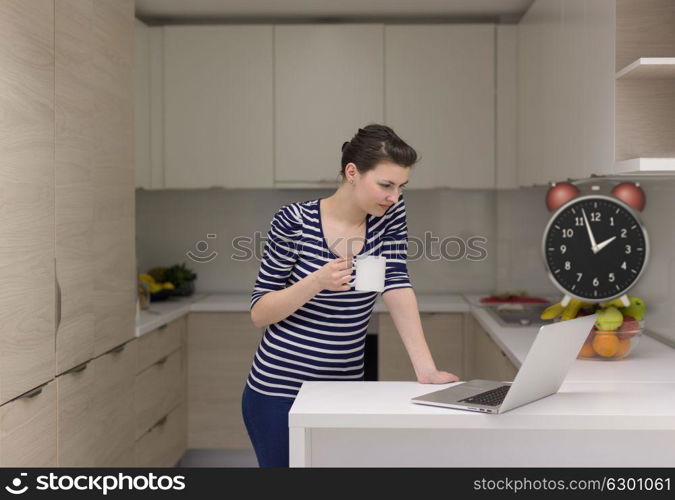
**1:57**
